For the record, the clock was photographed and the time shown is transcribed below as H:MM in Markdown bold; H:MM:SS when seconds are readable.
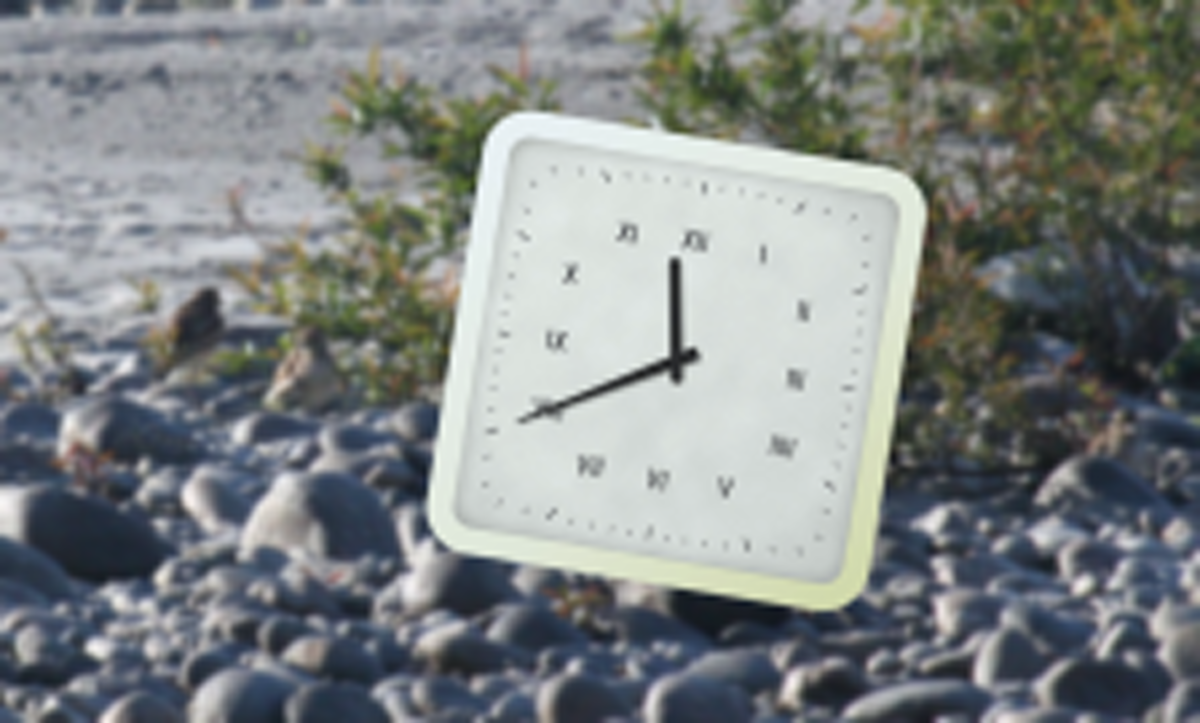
**11:40**
